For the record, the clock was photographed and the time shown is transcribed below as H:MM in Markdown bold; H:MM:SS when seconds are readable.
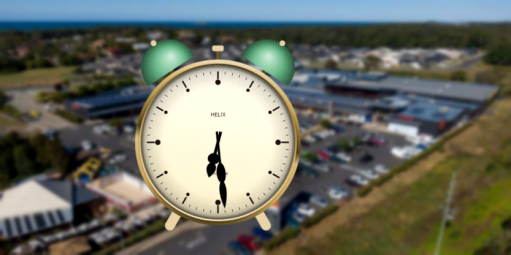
**6:29**
